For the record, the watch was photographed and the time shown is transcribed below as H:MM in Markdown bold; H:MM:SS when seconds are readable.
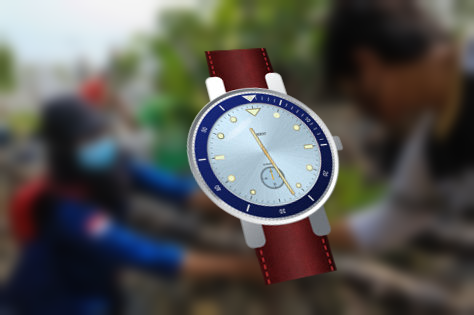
**11:27**
